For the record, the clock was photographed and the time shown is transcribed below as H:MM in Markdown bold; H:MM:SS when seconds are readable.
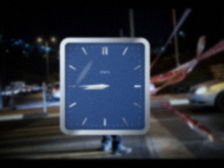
**8:45**
